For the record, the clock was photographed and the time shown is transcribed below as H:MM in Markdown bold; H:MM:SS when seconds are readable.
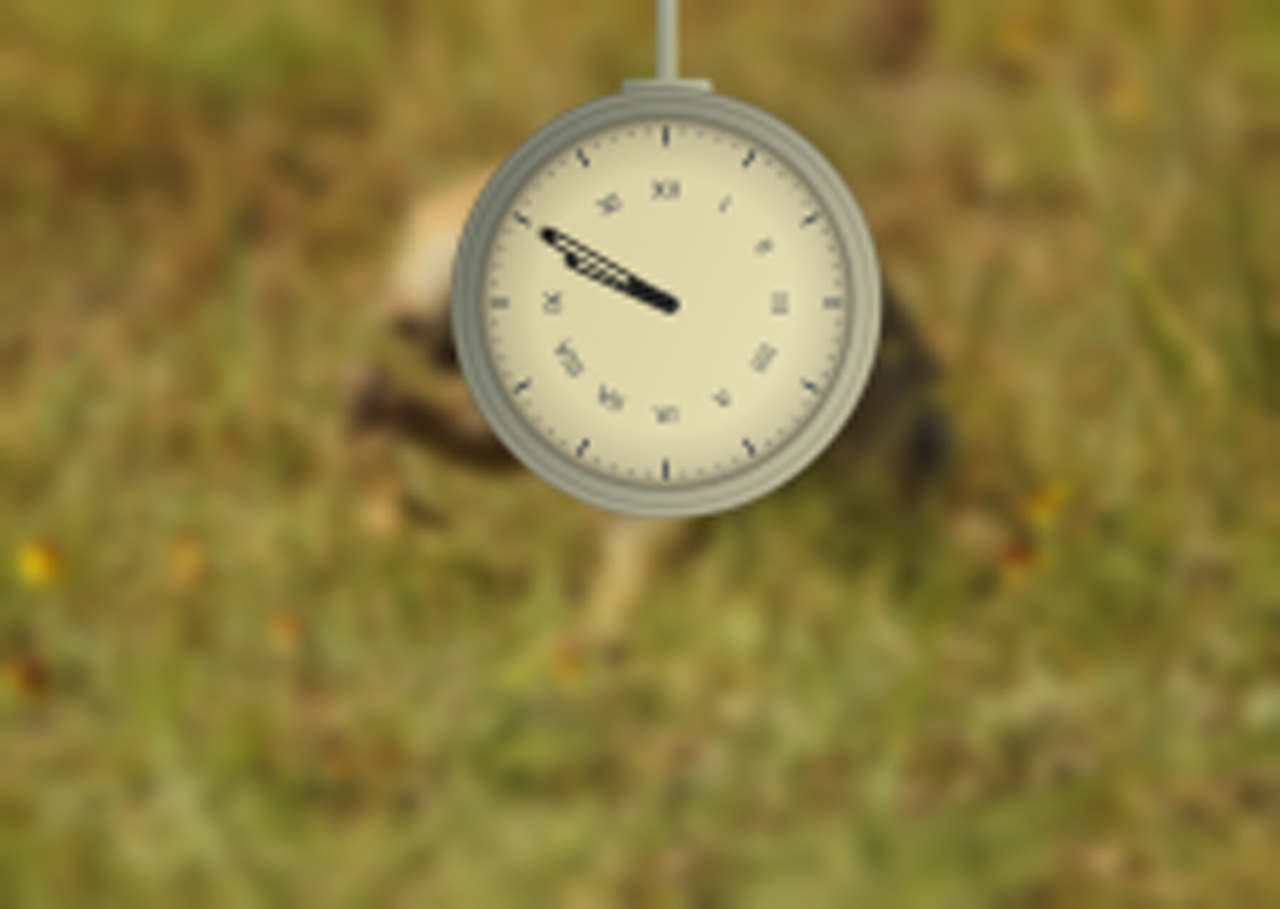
**9:50**
